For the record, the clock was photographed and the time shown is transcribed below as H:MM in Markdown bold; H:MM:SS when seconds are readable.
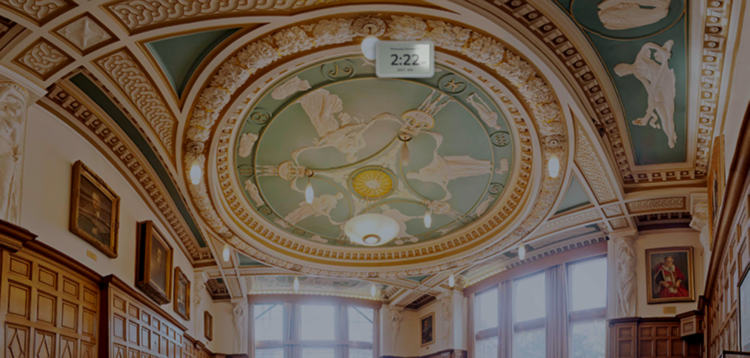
**2:22**
